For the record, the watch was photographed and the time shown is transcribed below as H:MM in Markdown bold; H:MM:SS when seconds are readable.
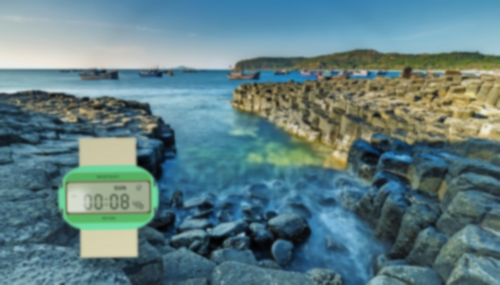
**0:08**
